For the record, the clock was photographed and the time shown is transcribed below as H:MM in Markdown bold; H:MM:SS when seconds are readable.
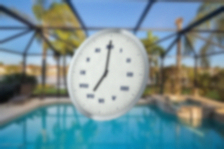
**7:00**
